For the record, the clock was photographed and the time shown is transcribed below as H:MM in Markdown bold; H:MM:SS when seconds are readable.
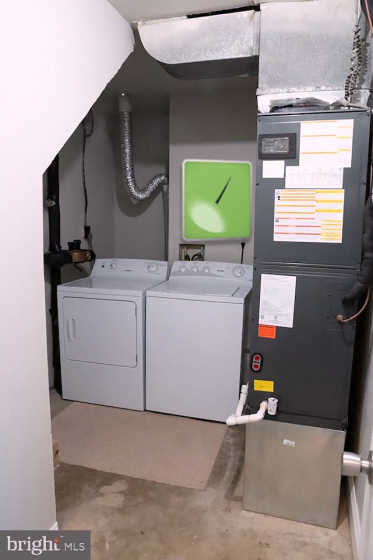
**1:05**
